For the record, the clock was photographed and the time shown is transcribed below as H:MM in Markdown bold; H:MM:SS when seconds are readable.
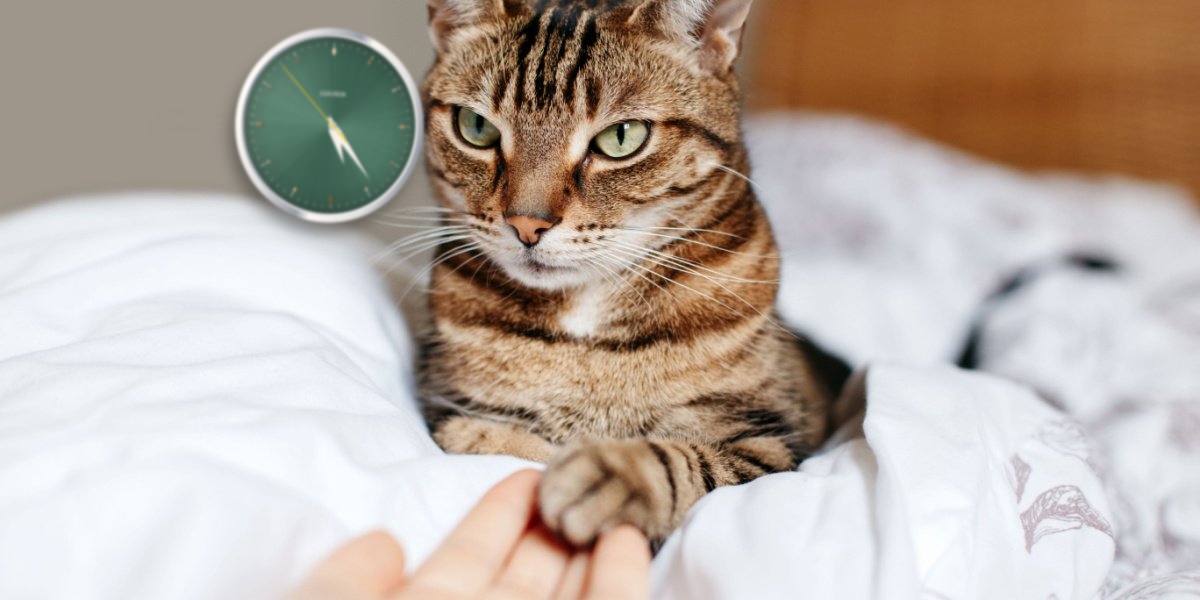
**5:23:53**
